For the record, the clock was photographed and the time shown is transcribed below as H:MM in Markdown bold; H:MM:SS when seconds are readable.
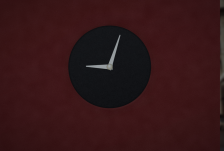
**9:03**
